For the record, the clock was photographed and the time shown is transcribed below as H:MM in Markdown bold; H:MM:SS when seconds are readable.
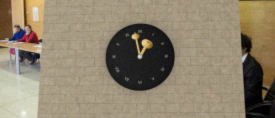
**12:58**
